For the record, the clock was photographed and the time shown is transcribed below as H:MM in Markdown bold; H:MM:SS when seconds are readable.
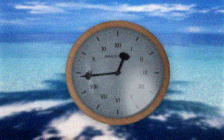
**12:44**
